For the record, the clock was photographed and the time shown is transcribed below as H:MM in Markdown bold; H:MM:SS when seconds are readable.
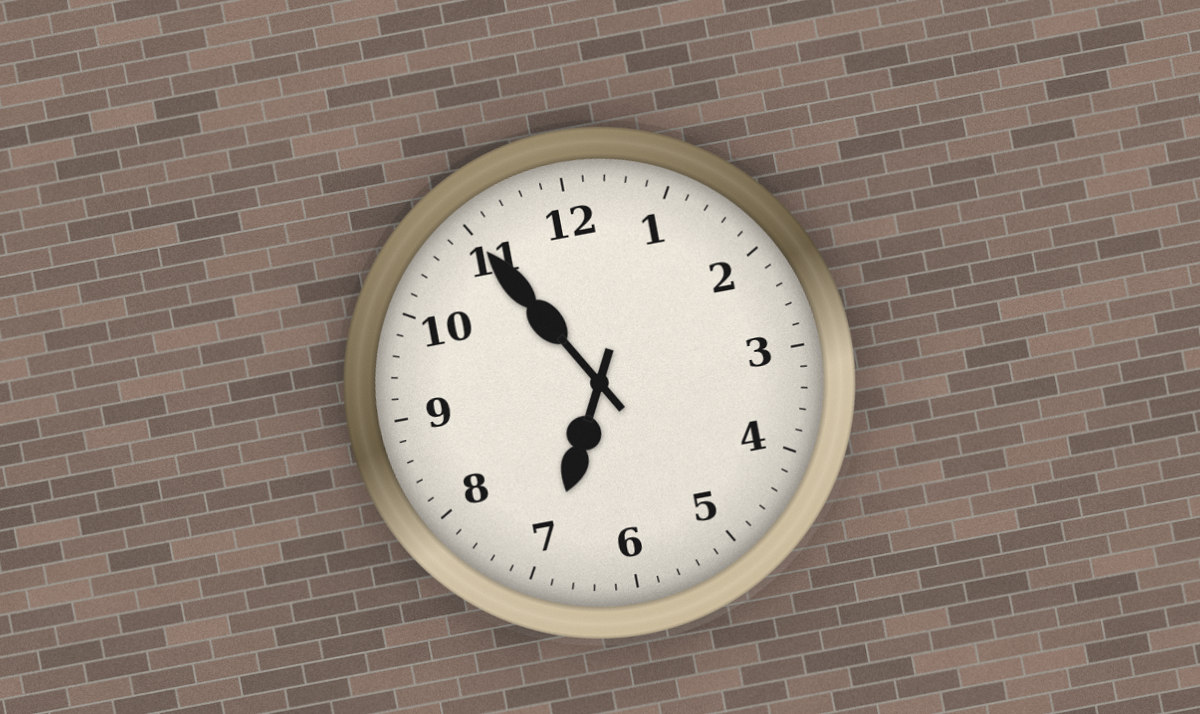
**6:55**
